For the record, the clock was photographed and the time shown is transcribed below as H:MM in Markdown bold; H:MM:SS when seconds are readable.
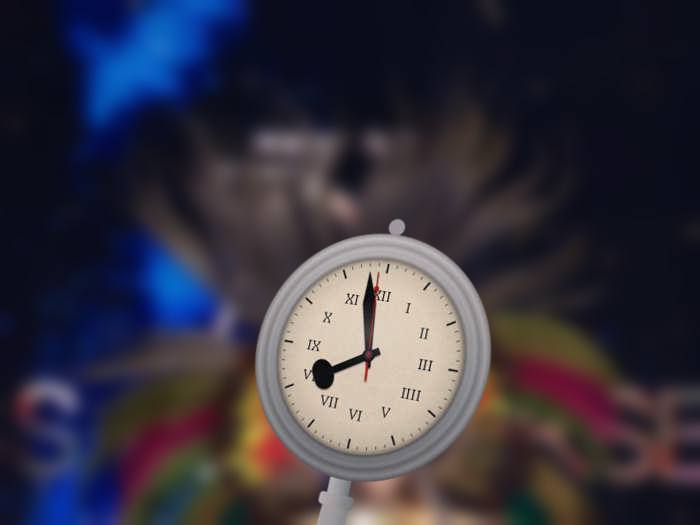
**7:57:59**
